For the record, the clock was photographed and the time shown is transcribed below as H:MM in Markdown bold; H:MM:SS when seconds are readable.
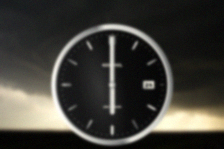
**6:00**
